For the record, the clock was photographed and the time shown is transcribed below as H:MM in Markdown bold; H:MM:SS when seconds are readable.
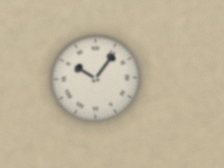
**10:06**
